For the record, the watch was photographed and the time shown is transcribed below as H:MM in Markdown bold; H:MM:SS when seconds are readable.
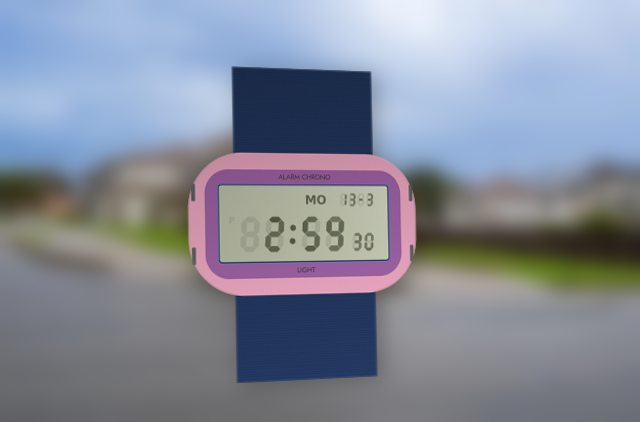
**2:59:30**
